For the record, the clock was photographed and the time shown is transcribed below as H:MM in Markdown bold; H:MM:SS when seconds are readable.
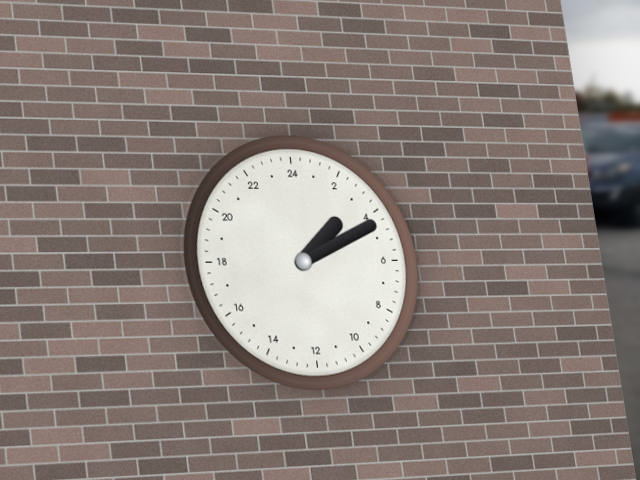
**3:11**
